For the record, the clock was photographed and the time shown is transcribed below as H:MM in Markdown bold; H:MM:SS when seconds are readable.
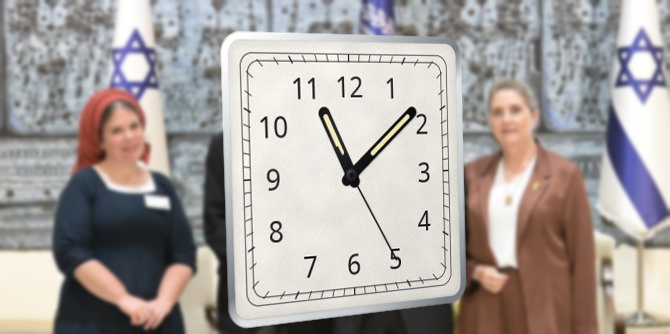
**11:08:25**
